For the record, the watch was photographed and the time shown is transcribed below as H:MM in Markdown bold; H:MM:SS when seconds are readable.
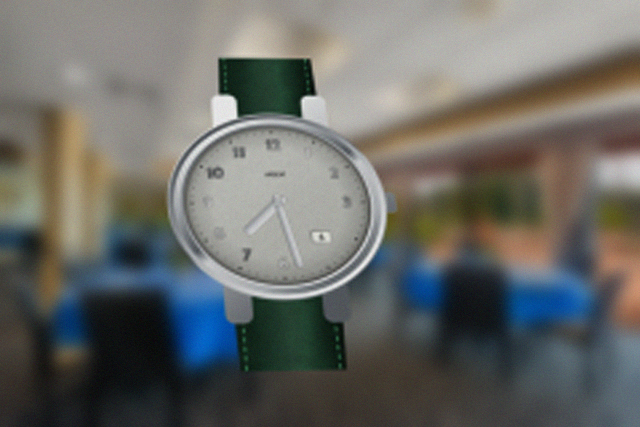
**7:28**
